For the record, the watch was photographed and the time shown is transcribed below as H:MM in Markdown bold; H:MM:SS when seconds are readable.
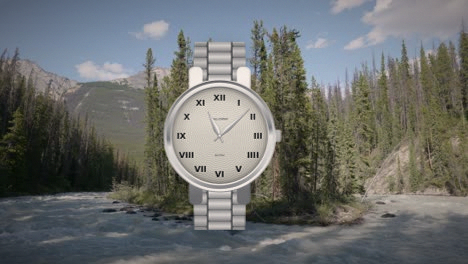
**11:08**
